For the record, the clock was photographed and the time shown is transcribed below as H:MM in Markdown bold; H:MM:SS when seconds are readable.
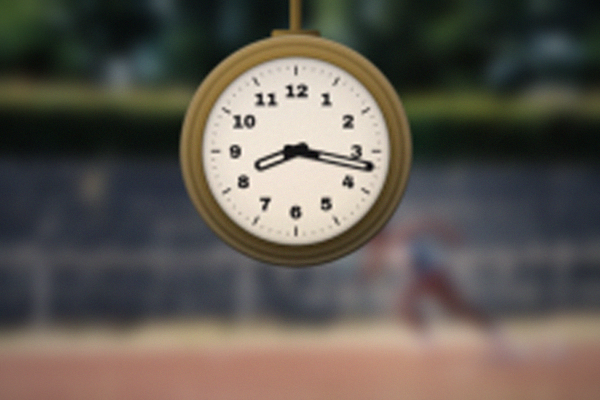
**8:17**
